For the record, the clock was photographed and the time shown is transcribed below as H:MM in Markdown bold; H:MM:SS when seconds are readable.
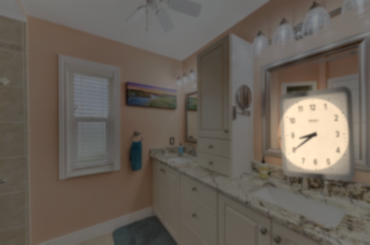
**8:40**
